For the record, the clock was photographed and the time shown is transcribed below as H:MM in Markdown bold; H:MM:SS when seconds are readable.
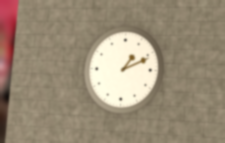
**1:11**
